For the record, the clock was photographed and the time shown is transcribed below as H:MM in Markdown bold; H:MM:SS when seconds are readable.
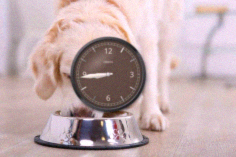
**8:44**
